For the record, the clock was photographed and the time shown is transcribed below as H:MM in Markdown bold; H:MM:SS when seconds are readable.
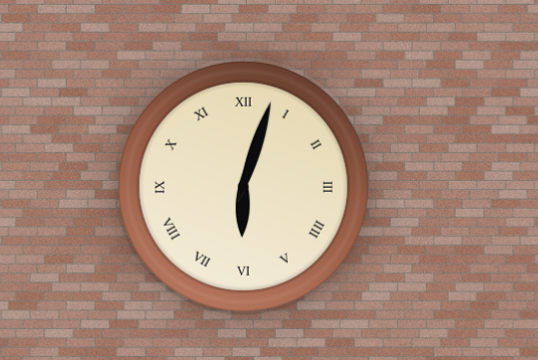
**6:03**
